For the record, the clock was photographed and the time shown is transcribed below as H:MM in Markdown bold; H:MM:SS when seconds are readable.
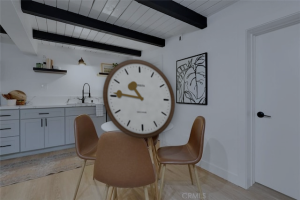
**10:46**
